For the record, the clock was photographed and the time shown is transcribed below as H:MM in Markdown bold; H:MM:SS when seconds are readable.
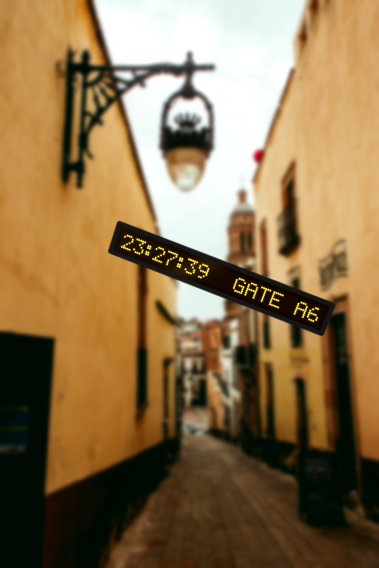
**23:27:39**
